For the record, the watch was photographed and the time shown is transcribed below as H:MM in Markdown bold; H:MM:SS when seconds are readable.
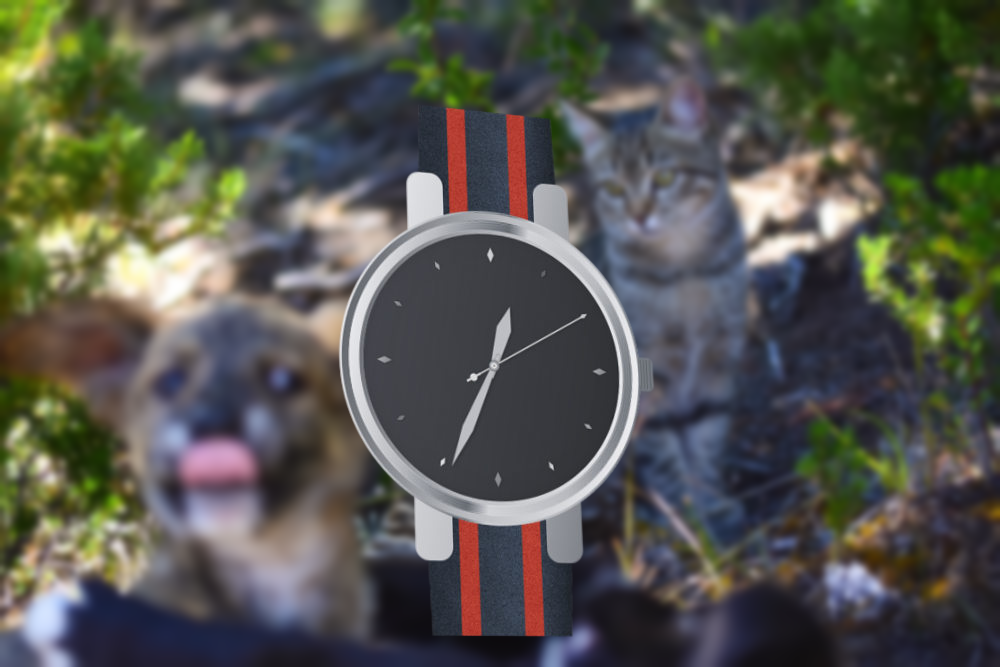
**12:34:10**
